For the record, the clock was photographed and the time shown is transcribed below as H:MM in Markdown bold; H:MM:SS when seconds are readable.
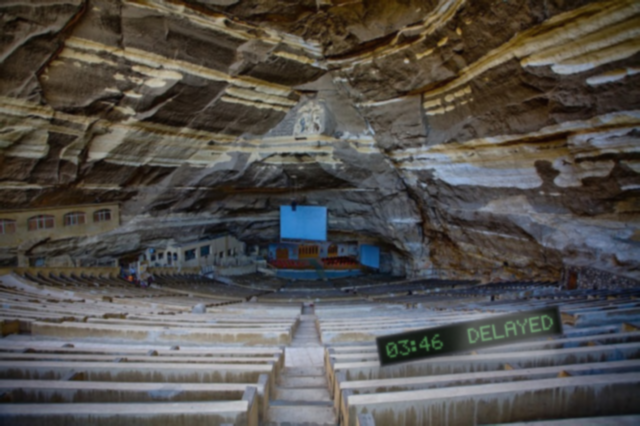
**3:46**
